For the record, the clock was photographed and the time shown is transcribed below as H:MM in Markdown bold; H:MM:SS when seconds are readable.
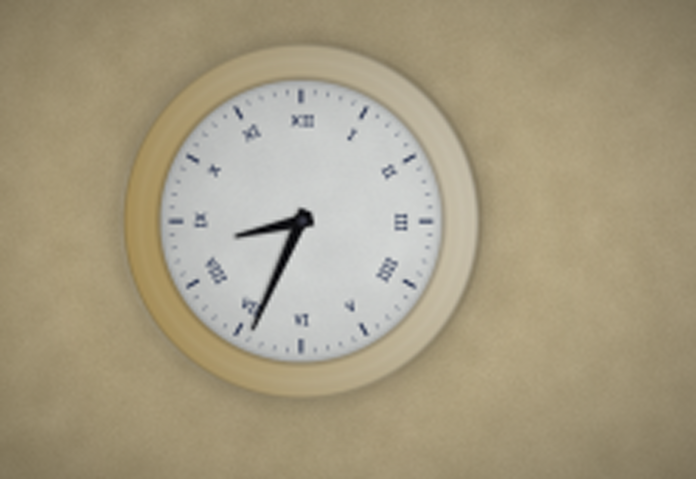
**8:34**
